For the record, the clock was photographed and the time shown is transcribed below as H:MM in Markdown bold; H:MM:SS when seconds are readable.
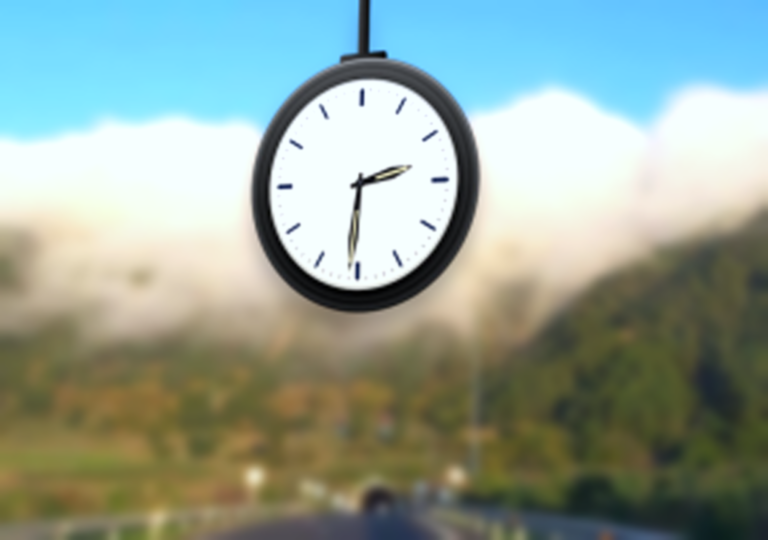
**2:31**
